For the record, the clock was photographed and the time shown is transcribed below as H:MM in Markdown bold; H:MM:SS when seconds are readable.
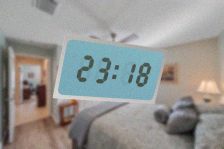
**23:18**
